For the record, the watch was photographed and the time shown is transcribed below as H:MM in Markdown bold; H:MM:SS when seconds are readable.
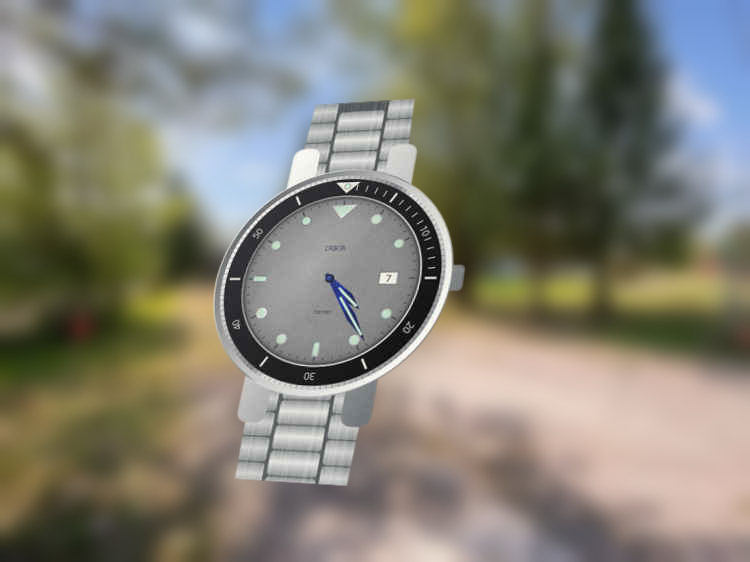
**4:24**
